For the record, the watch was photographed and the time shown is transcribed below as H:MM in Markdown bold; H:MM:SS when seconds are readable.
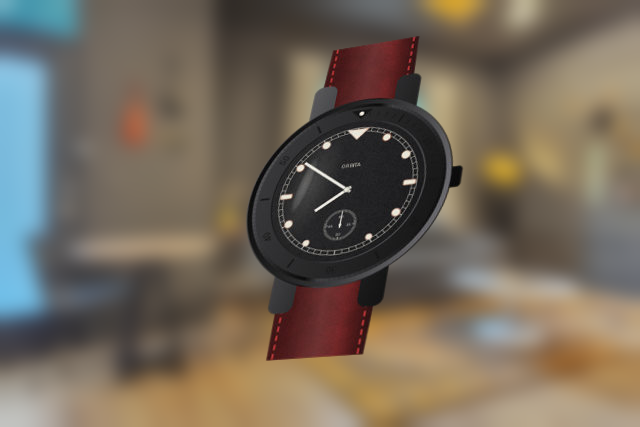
**7:51**
